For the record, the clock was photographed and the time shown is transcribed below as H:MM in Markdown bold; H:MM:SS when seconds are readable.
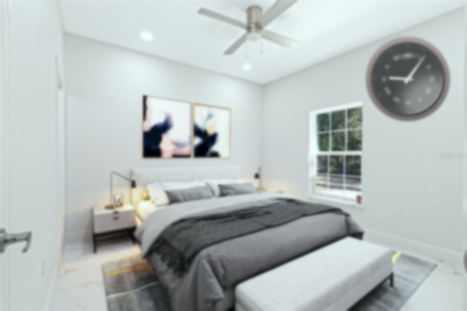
**9:06**
